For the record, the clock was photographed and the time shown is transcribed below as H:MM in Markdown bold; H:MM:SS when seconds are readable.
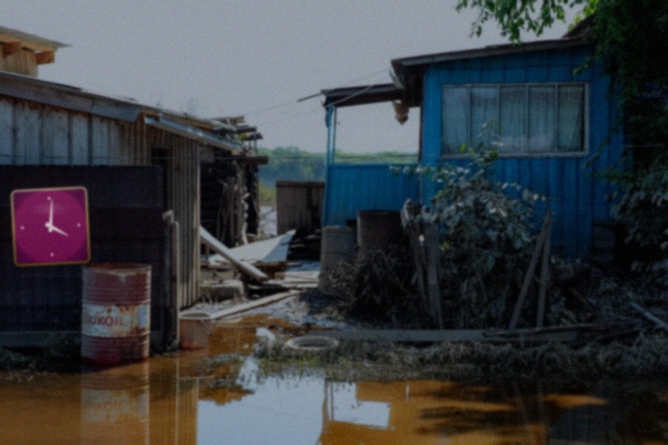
**4:01**
